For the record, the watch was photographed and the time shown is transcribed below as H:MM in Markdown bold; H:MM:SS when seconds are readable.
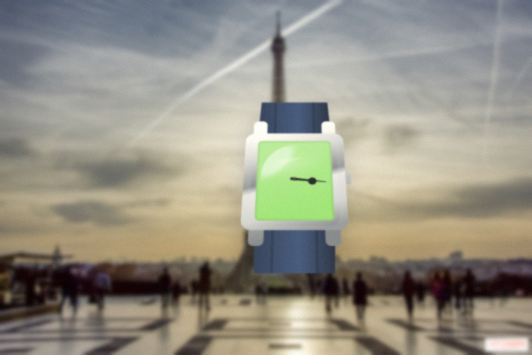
**3:16**
